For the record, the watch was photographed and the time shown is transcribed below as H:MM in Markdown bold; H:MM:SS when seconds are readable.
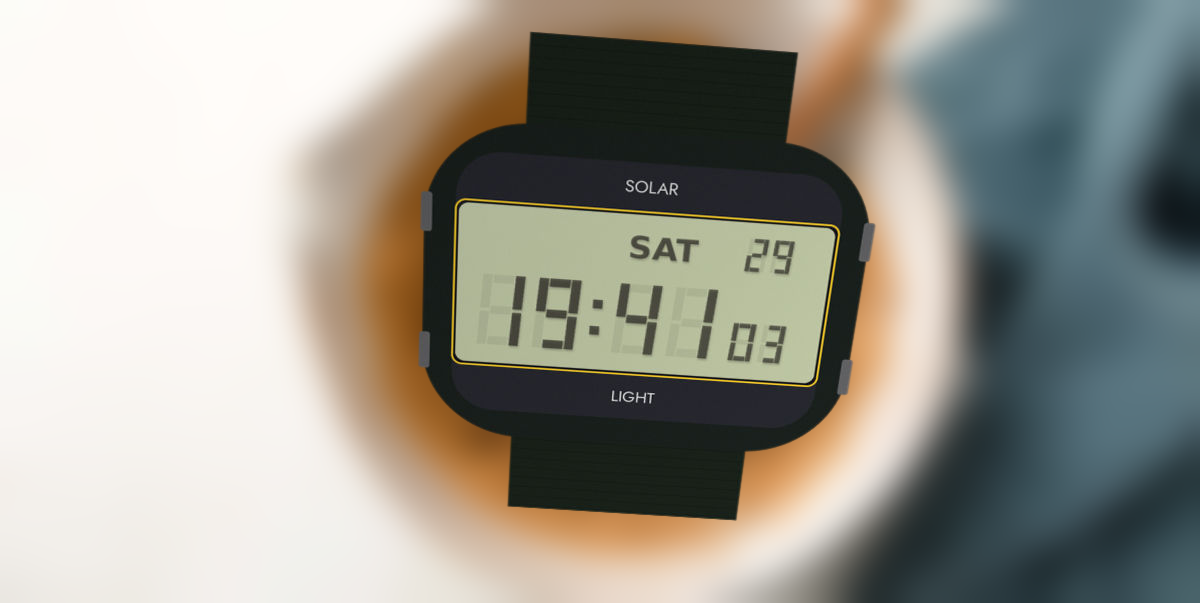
**19:41:03**
